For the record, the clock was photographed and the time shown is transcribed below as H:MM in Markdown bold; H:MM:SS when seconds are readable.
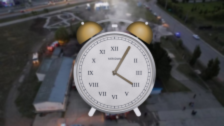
**4:05**
